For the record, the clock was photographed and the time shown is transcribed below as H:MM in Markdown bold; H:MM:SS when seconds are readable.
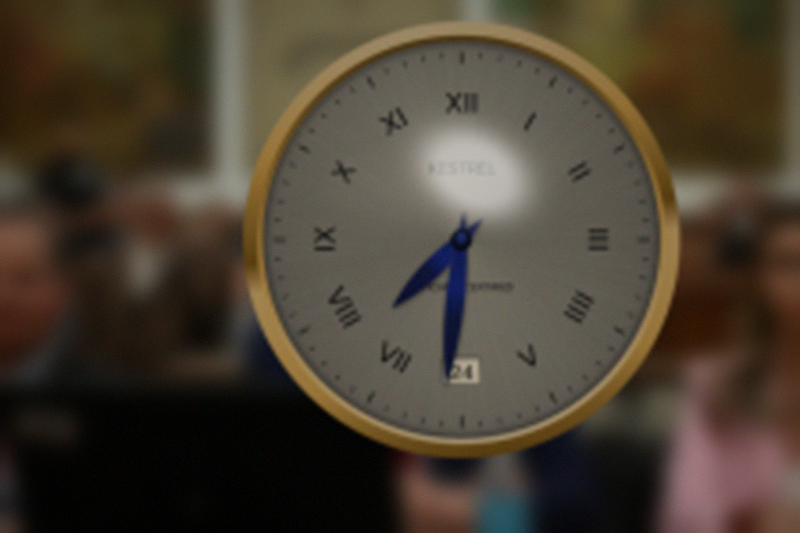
**7:31**
